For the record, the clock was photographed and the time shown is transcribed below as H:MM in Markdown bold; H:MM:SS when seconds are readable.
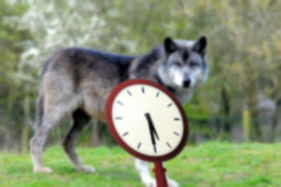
**5:30**
